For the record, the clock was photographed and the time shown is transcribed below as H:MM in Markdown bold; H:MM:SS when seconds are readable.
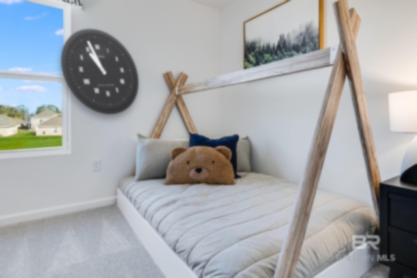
**10:57**
